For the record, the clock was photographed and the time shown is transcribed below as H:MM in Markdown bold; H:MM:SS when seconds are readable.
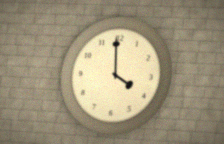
**3:59**
